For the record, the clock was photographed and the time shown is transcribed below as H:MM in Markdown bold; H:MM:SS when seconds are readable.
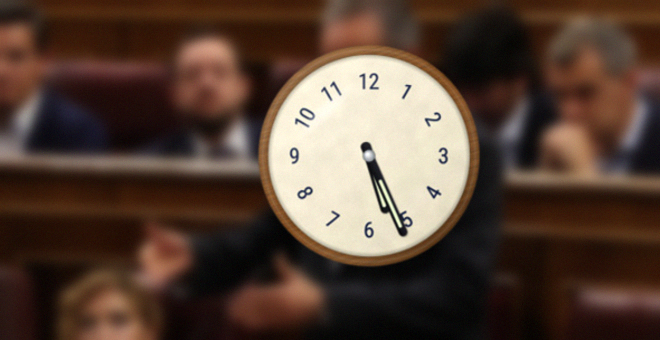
**5:26**
